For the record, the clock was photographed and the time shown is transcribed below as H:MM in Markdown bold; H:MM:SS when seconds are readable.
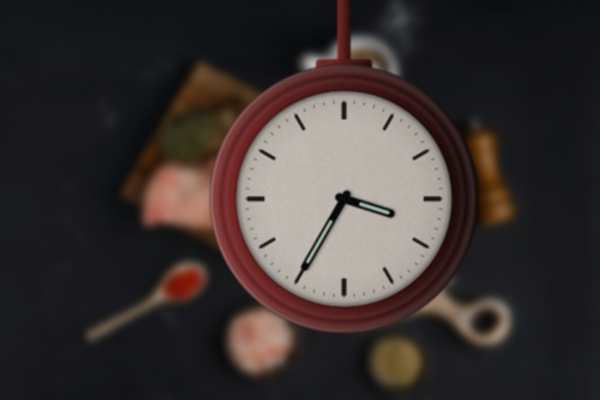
**3:35**
